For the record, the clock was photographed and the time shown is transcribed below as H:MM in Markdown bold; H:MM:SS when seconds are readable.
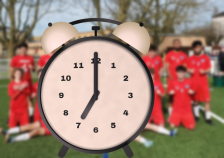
**7:00**
